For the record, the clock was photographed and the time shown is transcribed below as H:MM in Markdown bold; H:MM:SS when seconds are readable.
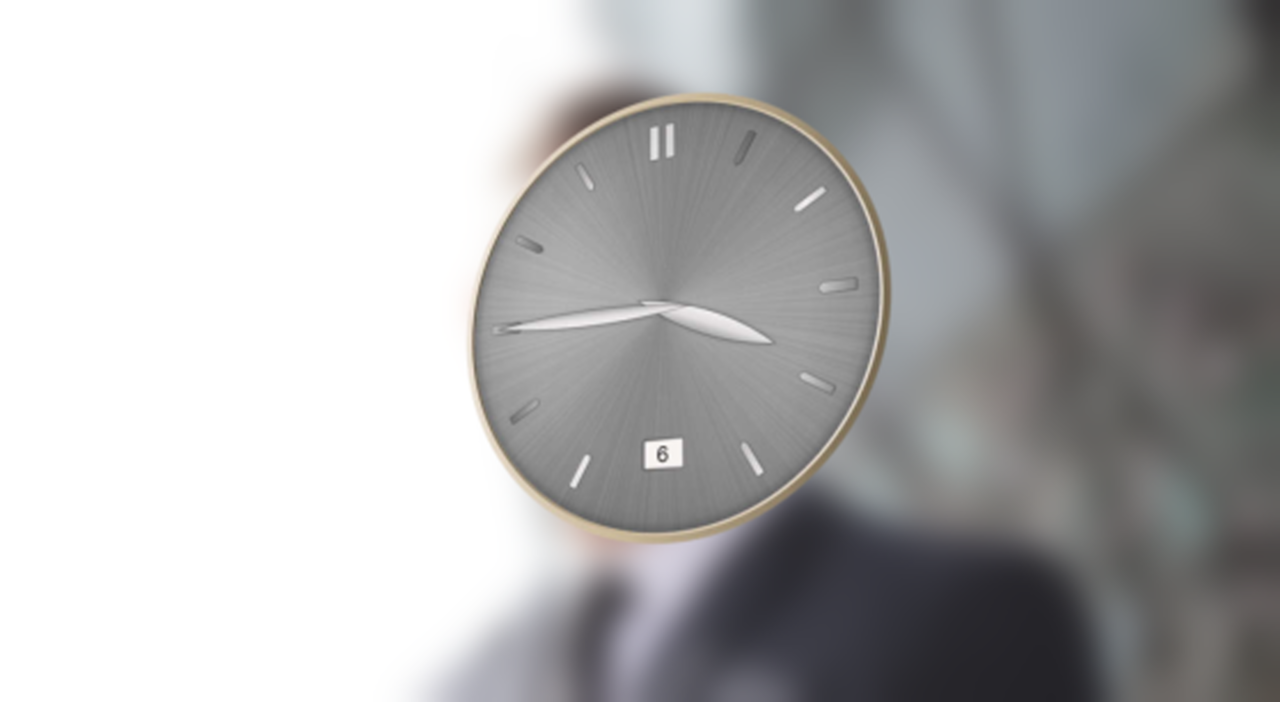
**3:45**
